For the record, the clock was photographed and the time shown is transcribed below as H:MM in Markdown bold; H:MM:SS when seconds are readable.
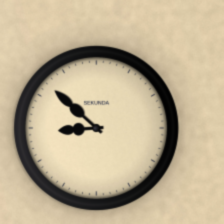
**8:52**
